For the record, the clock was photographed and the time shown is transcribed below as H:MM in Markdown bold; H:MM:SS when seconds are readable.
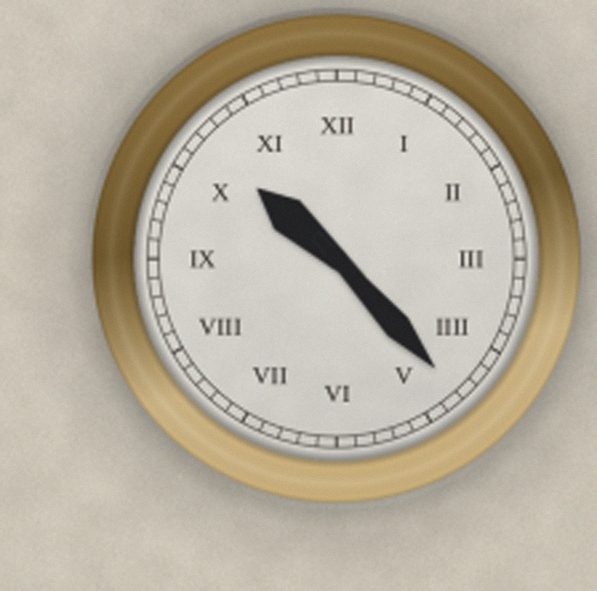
**10:23**
